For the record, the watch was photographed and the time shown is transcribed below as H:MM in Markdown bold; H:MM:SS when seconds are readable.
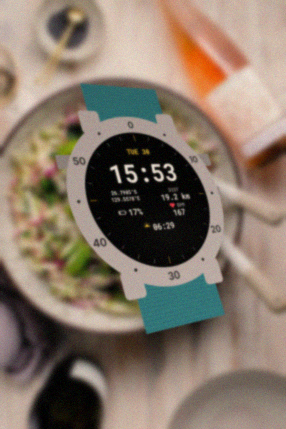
**15:53**
